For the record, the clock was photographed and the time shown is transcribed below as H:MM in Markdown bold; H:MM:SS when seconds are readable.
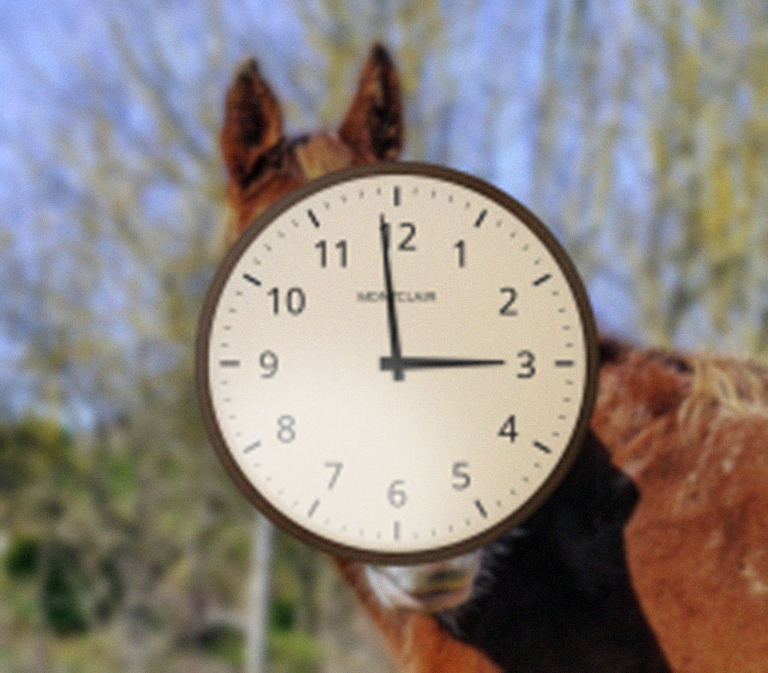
**2:59**
